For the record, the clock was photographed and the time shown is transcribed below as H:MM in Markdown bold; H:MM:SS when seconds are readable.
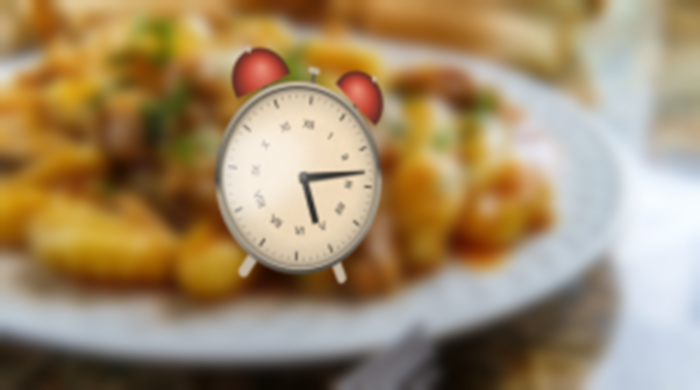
**5:13**
